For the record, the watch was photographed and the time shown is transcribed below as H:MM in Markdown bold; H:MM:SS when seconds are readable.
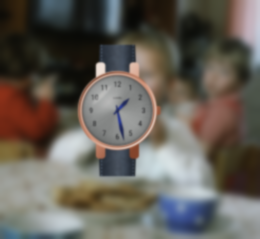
**1:28**
